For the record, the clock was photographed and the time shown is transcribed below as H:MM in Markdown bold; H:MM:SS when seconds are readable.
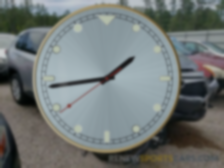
**1:43:39**
